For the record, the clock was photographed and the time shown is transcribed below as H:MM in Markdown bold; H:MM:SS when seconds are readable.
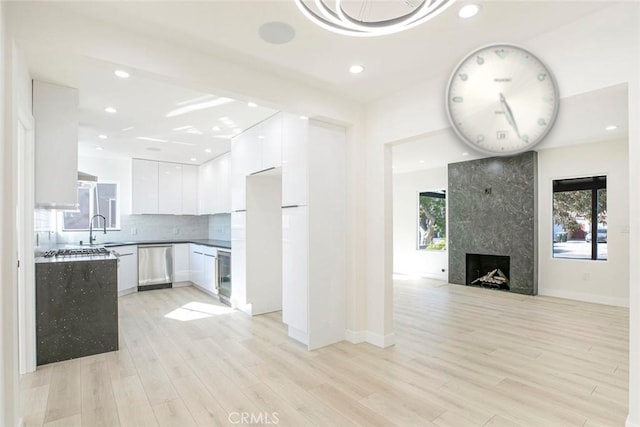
**5:26**
